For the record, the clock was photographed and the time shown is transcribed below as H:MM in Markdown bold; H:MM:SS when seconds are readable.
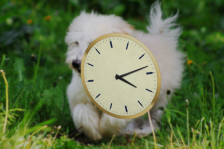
**4:13**
